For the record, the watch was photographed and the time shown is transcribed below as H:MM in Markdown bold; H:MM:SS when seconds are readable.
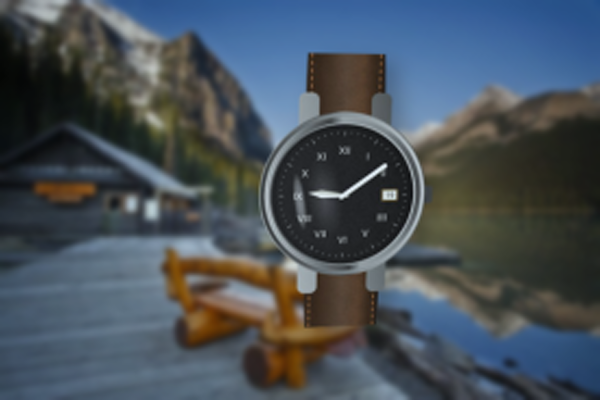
**9:09**
